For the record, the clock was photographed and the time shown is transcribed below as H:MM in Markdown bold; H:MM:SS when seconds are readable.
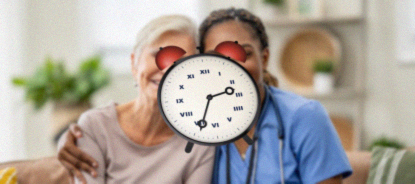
**2:34**
